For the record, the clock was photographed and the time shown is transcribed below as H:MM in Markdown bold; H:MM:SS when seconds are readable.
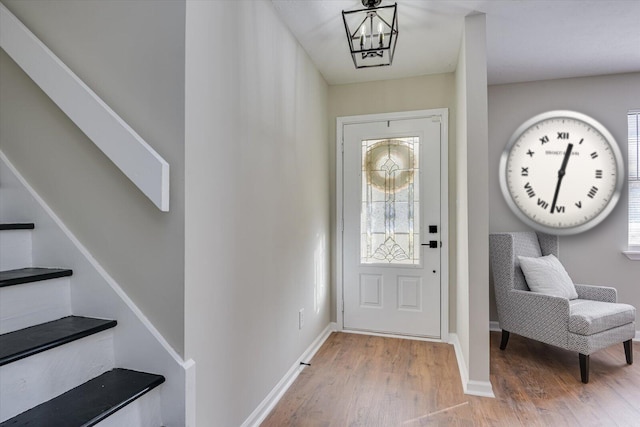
**12:32**
